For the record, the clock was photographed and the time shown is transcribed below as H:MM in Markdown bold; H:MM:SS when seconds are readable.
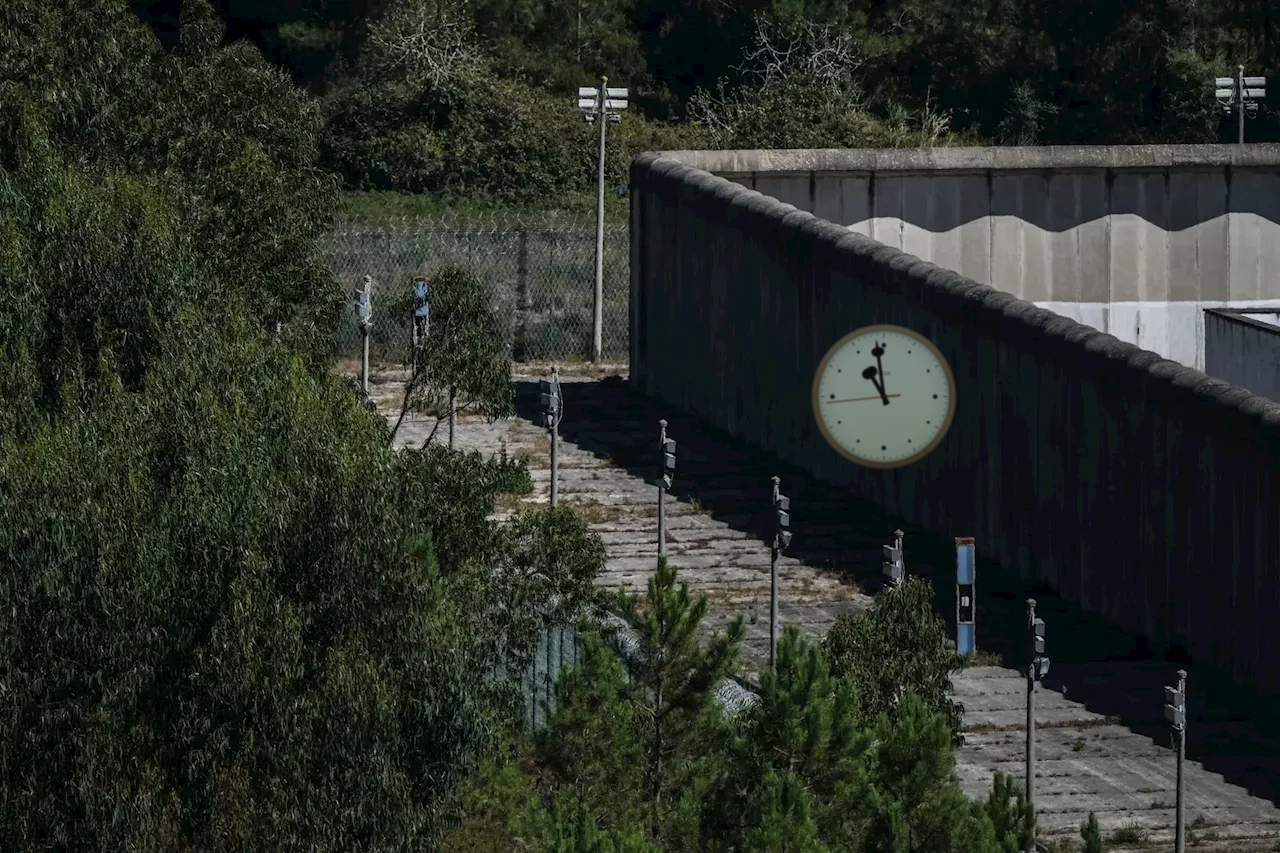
**10:58:44**
